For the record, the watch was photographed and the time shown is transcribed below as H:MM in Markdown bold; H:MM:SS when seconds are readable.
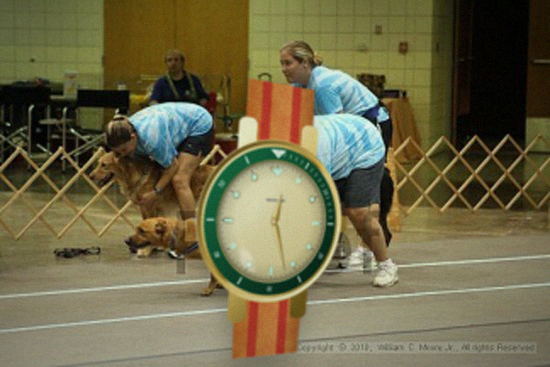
**12:27**
